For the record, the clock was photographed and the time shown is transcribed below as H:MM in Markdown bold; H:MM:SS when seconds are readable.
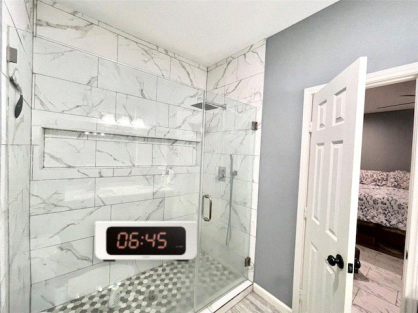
**6:45**
